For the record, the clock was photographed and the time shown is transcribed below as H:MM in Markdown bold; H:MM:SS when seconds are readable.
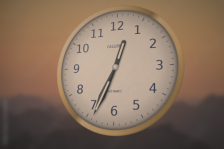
**12:34**
